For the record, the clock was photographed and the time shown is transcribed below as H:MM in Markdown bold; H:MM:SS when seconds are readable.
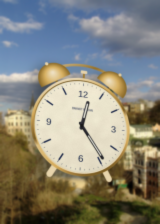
**12:24**
